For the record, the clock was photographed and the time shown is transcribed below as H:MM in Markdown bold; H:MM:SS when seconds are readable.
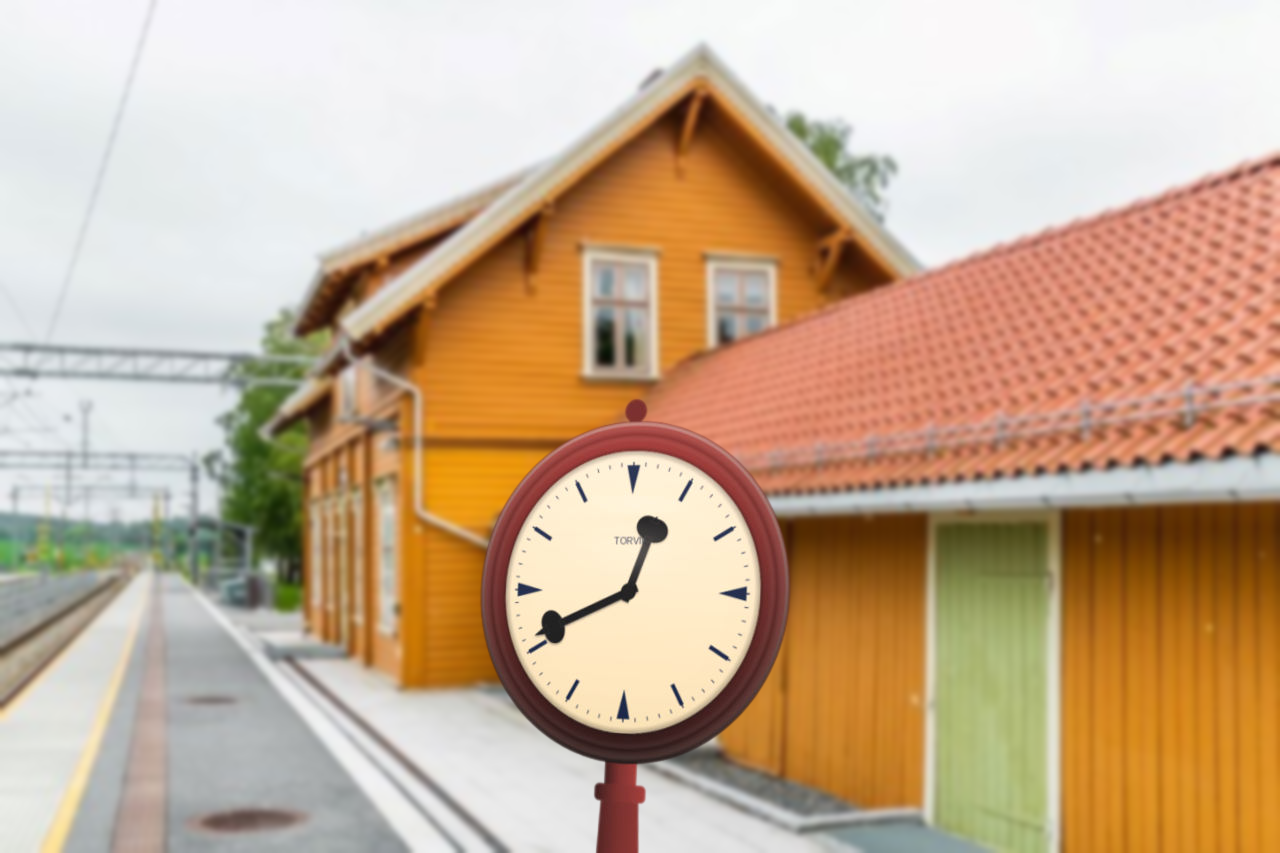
**12:41**
